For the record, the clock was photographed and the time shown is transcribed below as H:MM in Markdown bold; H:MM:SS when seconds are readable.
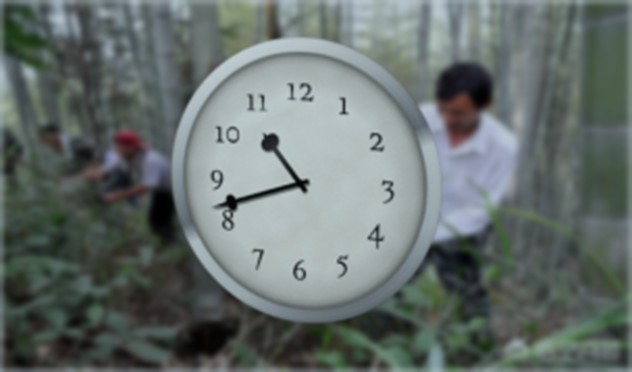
**10:42**
